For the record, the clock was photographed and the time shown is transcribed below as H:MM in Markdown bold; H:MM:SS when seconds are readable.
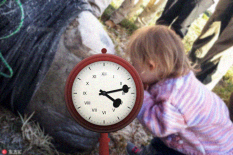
**4:13**
